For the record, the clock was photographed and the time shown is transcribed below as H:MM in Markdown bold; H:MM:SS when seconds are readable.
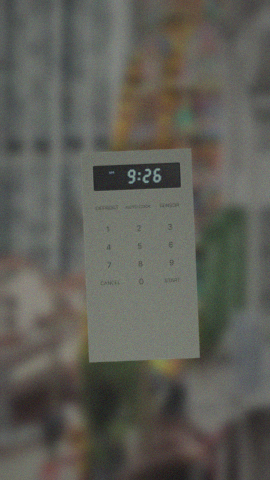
**9:26**
